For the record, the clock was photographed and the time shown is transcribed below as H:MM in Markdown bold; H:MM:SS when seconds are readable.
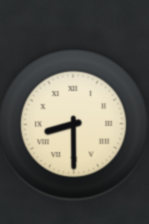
**8:30**
